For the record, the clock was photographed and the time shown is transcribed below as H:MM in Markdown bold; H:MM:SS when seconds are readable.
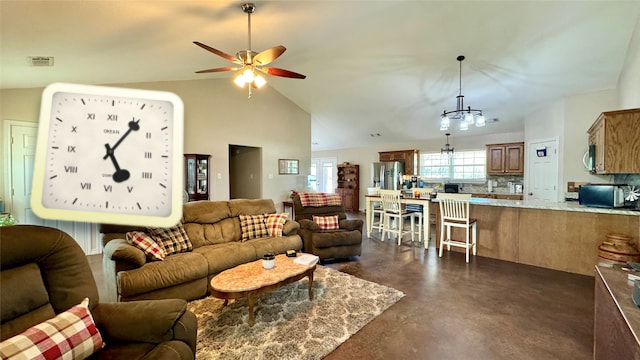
**5:06**
